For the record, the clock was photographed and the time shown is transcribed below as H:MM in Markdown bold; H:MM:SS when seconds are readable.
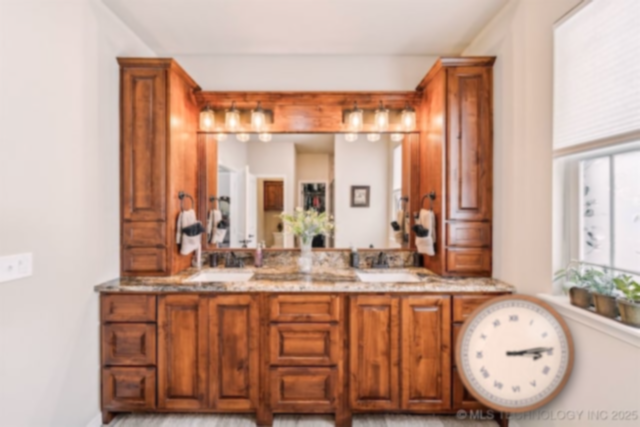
**3:14**
